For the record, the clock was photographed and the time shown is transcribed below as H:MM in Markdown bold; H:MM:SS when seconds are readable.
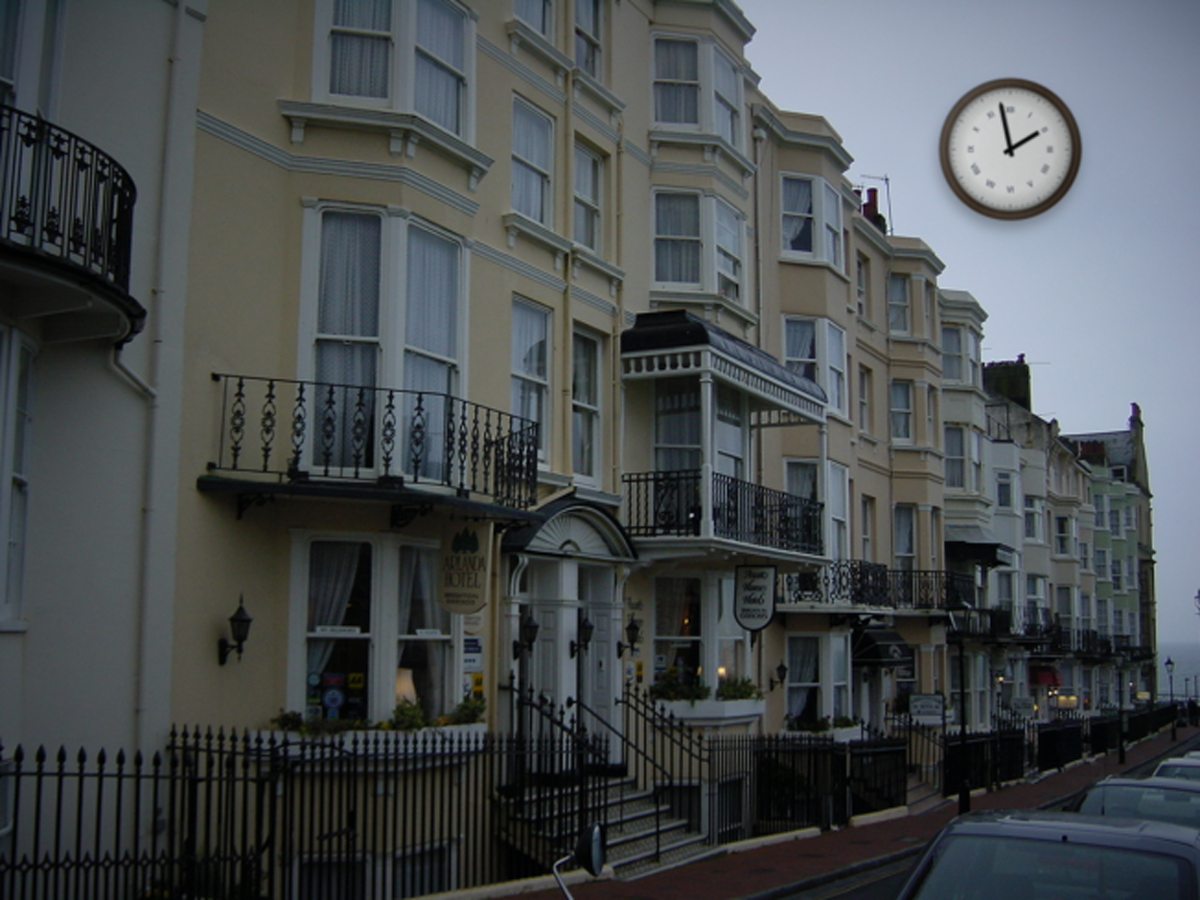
**1:58**
